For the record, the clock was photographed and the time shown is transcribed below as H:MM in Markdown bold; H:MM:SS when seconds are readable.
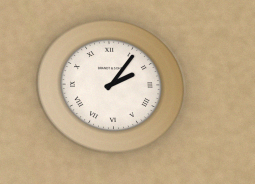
**2:06**
